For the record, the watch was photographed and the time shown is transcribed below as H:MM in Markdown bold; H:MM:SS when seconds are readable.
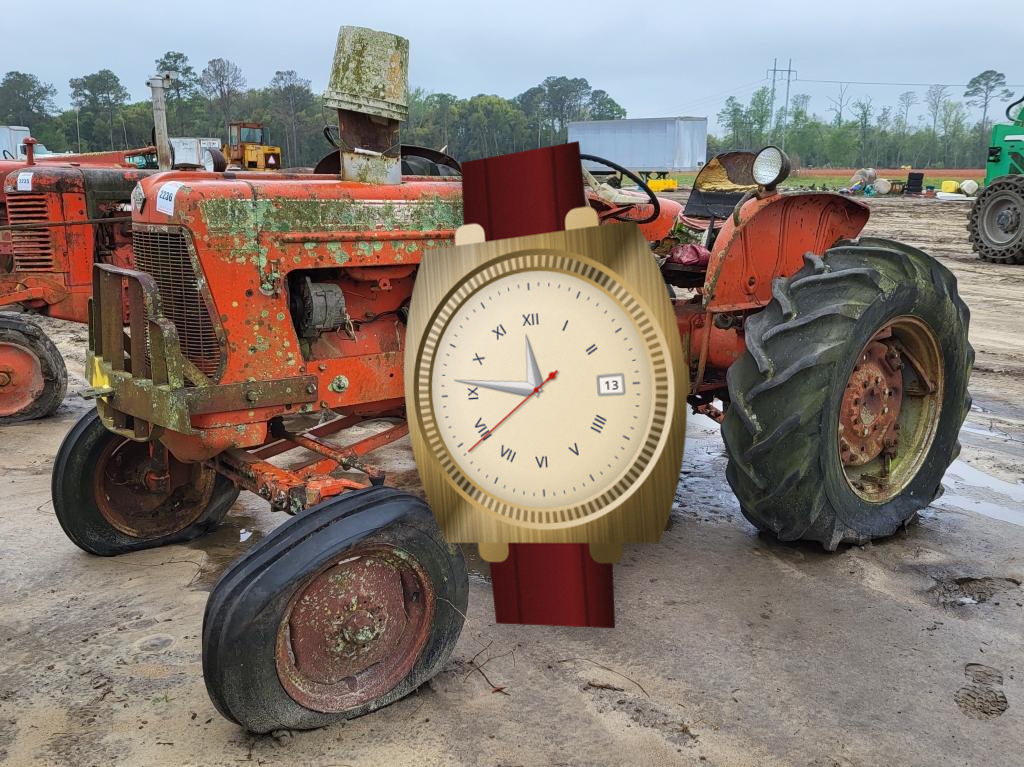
**11:46:39**
